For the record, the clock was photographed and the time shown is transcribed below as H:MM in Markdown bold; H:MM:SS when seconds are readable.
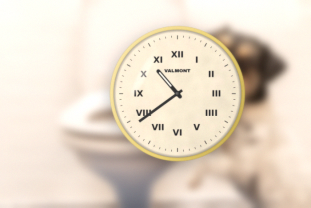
**10:39**
